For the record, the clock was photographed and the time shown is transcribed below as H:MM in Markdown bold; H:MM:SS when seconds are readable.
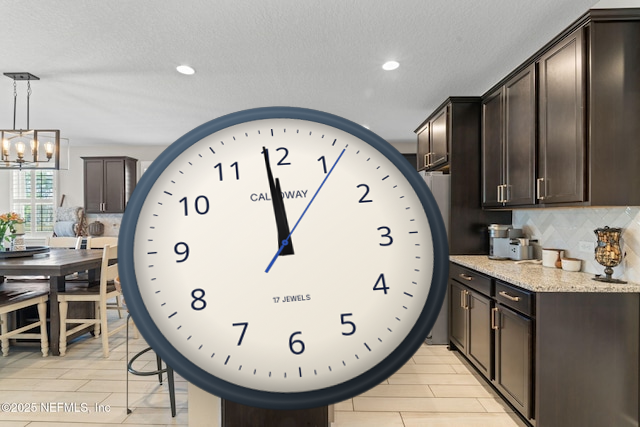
**11:59:06**
